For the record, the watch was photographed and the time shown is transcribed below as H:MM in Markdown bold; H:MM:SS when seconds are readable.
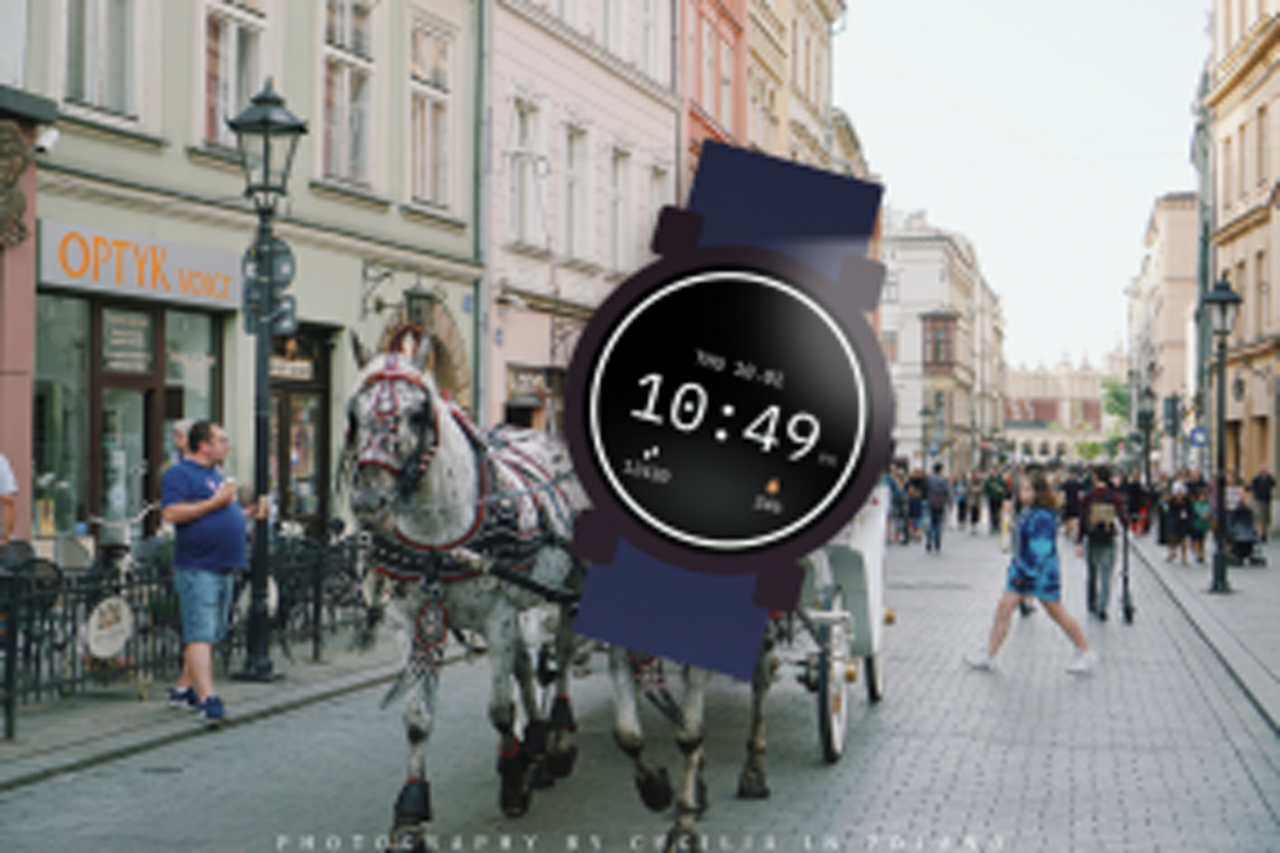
**10:49**
